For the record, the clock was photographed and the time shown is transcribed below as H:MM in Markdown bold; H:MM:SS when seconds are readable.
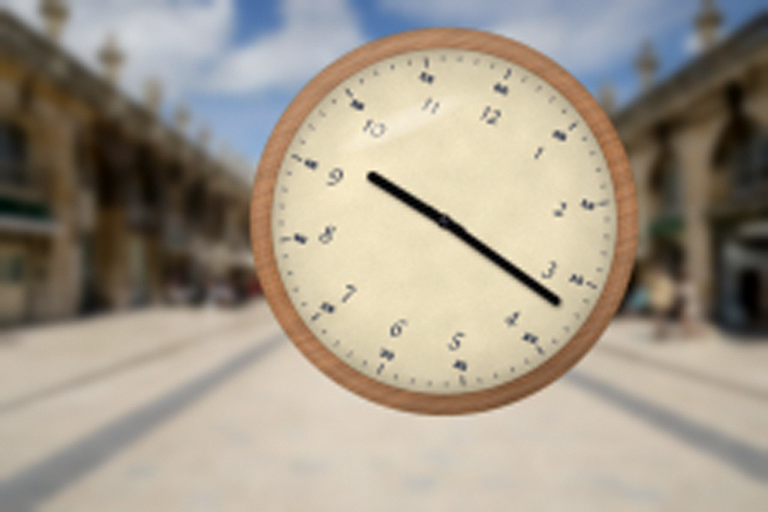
**9:17**
